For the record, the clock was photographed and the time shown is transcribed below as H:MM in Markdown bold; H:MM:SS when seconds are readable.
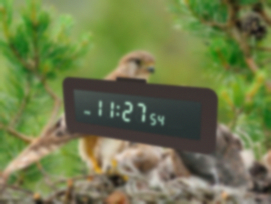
**11:27**
